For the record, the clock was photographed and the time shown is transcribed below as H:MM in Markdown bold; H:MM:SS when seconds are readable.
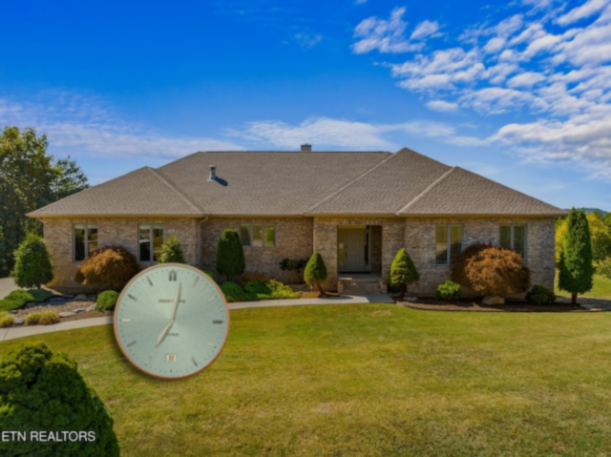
**7:02**
